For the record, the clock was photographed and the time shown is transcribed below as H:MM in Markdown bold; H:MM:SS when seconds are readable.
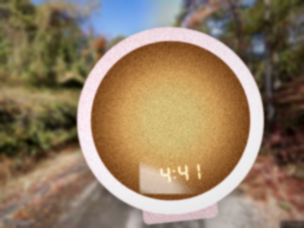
**4:41**
